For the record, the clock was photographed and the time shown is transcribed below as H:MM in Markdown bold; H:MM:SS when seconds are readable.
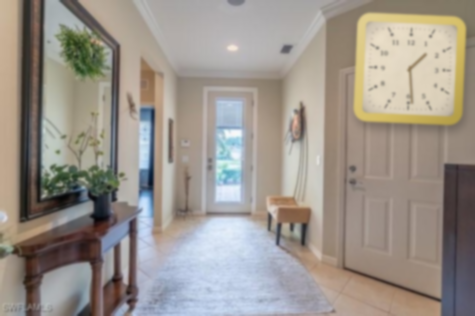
**1:29**
